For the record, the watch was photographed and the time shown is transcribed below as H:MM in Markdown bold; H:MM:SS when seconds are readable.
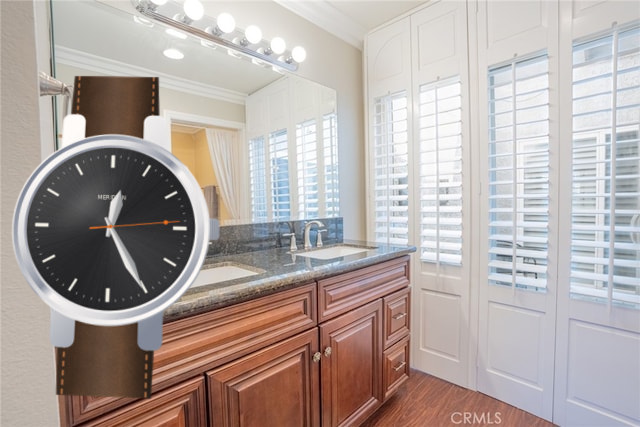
**12:25:14**
